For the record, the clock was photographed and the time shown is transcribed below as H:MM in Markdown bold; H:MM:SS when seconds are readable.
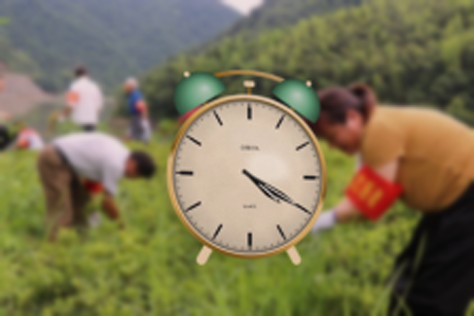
**4:20**
